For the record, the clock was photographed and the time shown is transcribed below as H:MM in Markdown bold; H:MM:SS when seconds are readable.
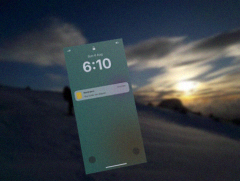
**6:10**
